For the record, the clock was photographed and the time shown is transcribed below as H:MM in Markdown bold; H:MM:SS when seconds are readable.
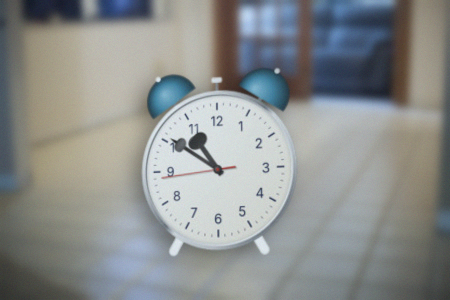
**10:50:44**
